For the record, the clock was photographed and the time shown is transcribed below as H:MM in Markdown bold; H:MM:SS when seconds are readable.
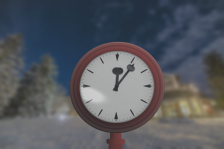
**12:06**
